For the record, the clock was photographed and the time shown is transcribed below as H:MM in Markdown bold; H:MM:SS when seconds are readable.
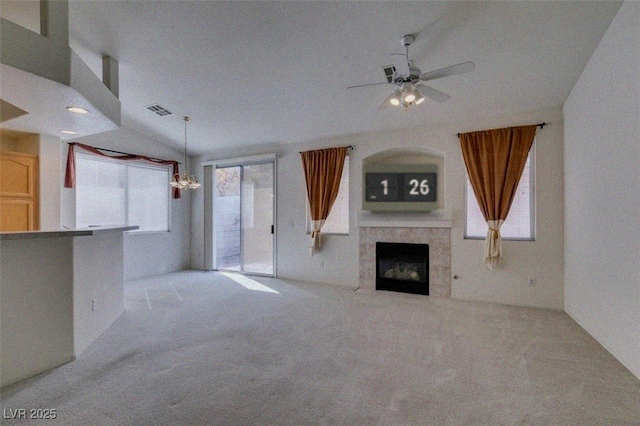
**1:26**
